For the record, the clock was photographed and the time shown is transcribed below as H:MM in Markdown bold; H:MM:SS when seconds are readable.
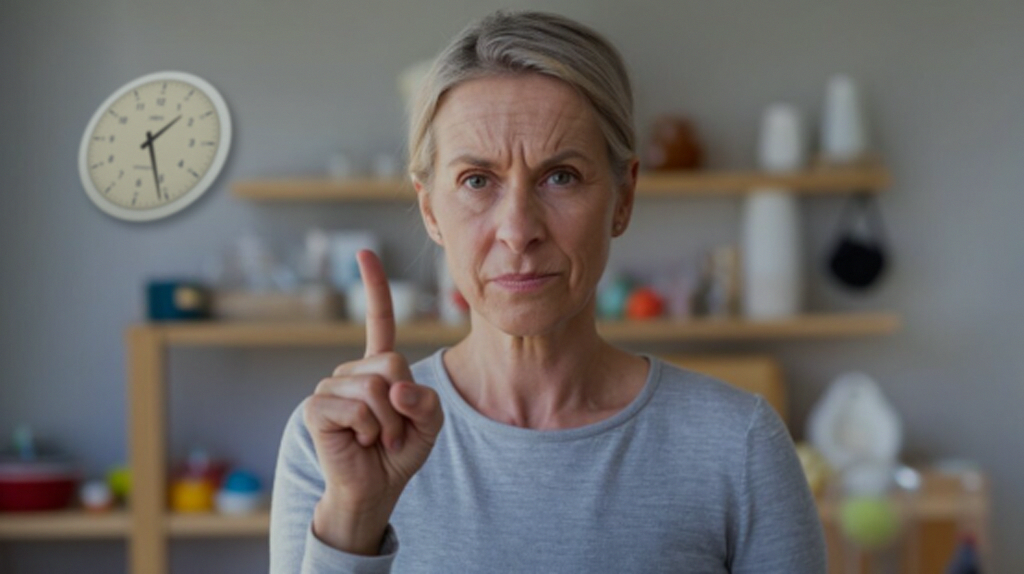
**1:26**
